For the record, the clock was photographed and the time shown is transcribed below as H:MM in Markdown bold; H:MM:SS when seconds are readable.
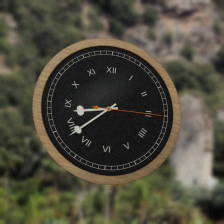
**8:38:15**
